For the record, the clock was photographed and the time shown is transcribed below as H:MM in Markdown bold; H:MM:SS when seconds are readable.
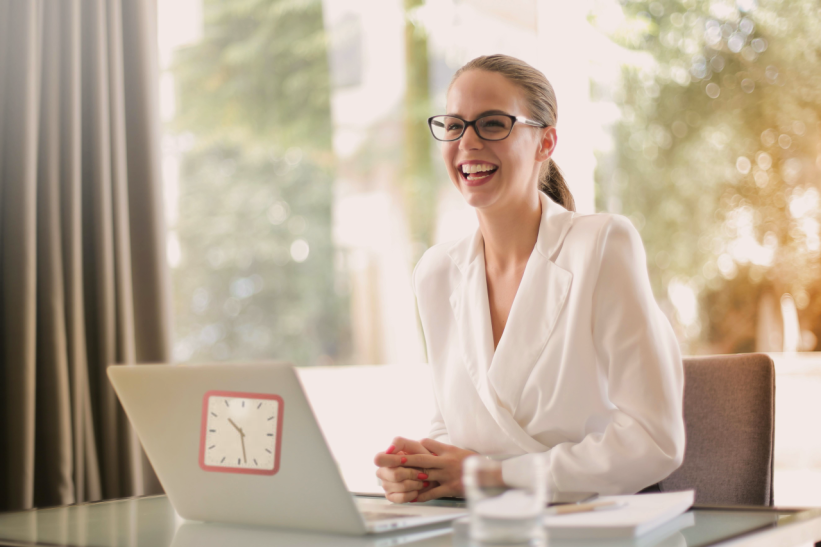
**10:28**
